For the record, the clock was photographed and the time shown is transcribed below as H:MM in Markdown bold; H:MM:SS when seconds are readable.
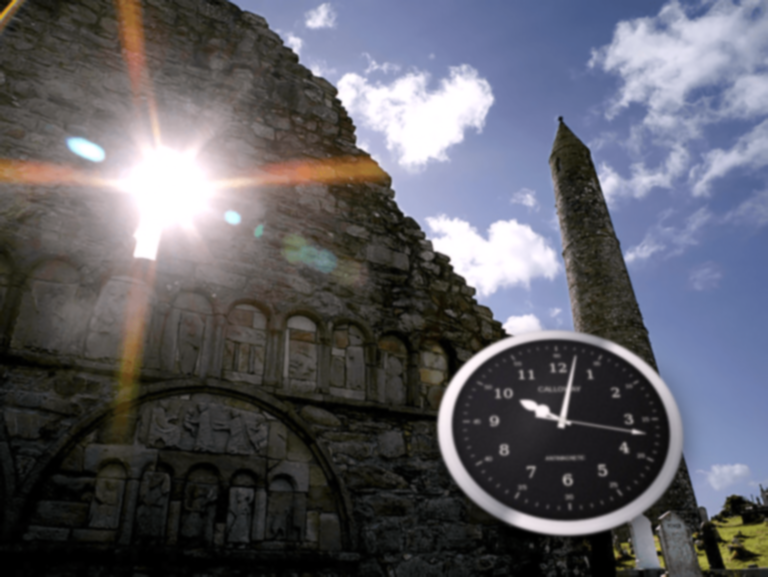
**10:02:17**
